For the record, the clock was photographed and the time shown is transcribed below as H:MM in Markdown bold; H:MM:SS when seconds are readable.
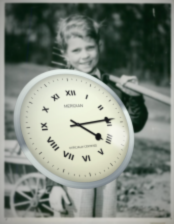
**4:14**
